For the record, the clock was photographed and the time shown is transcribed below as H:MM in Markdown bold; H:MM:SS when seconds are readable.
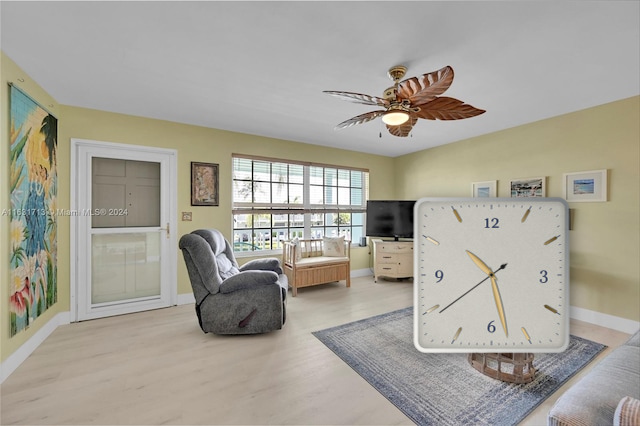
**10:27:39**
